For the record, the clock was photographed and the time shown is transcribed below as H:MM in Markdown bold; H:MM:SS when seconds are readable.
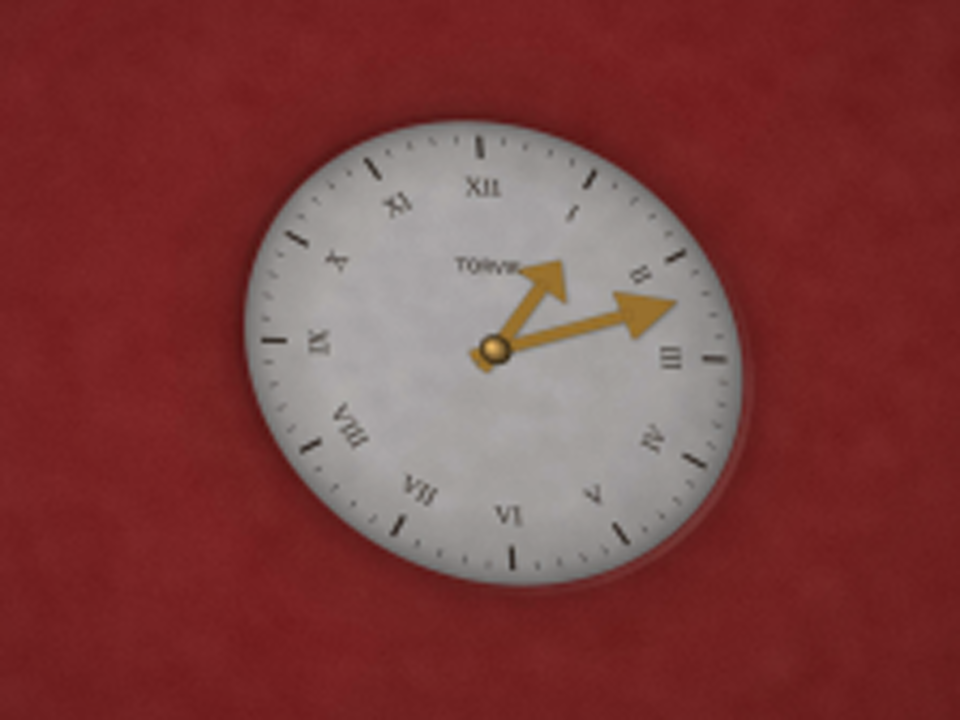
**1:12**
